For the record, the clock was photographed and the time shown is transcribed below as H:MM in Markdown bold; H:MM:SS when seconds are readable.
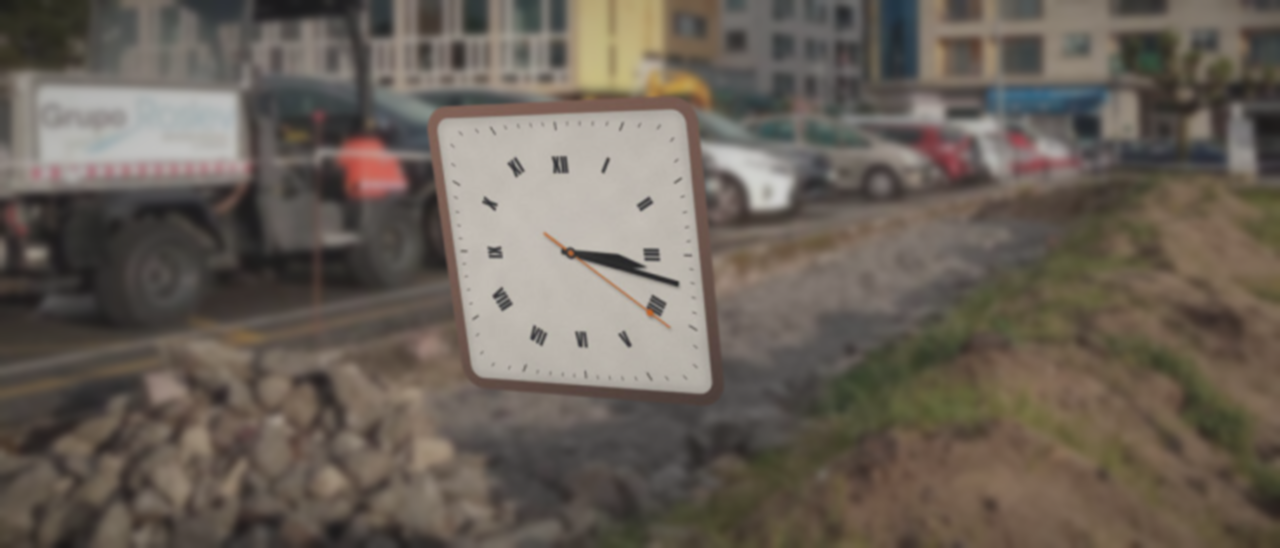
**3:17:21**
